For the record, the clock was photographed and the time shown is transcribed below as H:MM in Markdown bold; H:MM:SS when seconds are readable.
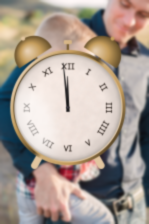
**11:59**
